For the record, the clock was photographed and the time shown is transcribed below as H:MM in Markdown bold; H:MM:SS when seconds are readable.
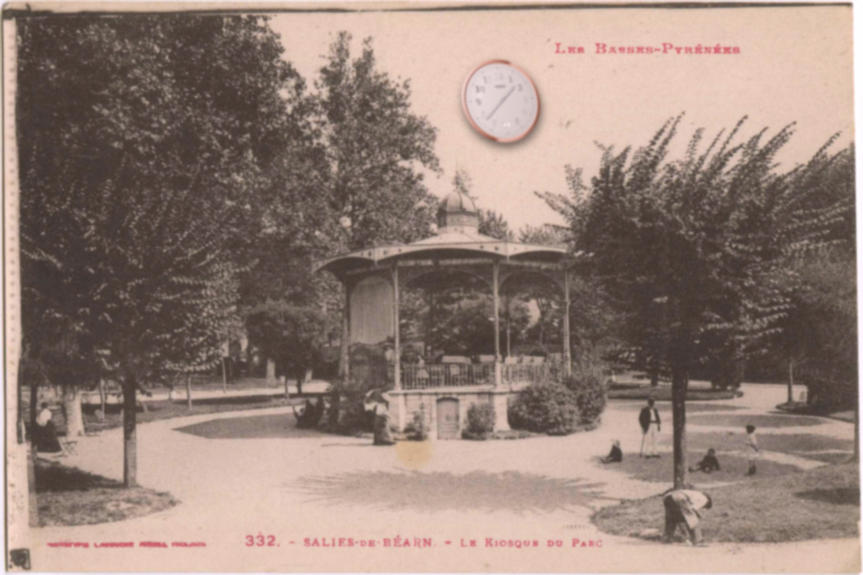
**1:38**
